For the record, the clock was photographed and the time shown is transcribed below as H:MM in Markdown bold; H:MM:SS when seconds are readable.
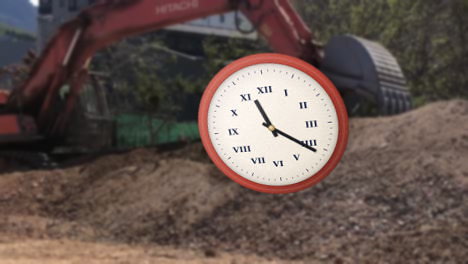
**11:21**
